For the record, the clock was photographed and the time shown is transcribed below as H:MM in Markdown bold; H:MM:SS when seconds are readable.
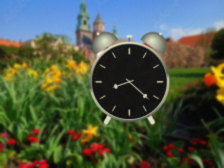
**8:22**
